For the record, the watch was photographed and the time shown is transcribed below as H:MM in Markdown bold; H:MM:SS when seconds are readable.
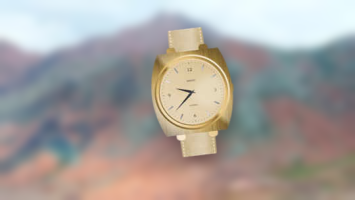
**9:38**
